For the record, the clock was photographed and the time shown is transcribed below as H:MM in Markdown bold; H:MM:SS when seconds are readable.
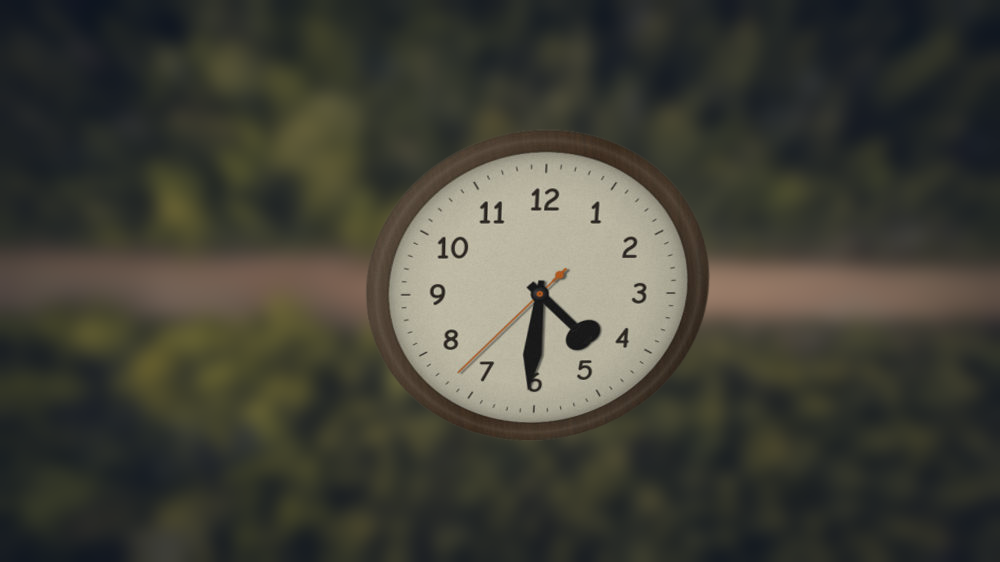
**4:30:37**
